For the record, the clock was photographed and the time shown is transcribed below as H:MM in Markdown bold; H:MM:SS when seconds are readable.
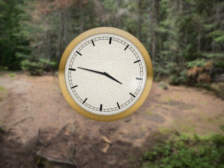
**3:46**
